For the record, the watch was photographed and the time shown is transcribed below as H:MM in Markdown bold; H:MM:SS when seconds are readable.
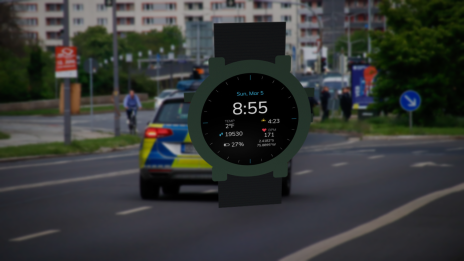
**8:55**
